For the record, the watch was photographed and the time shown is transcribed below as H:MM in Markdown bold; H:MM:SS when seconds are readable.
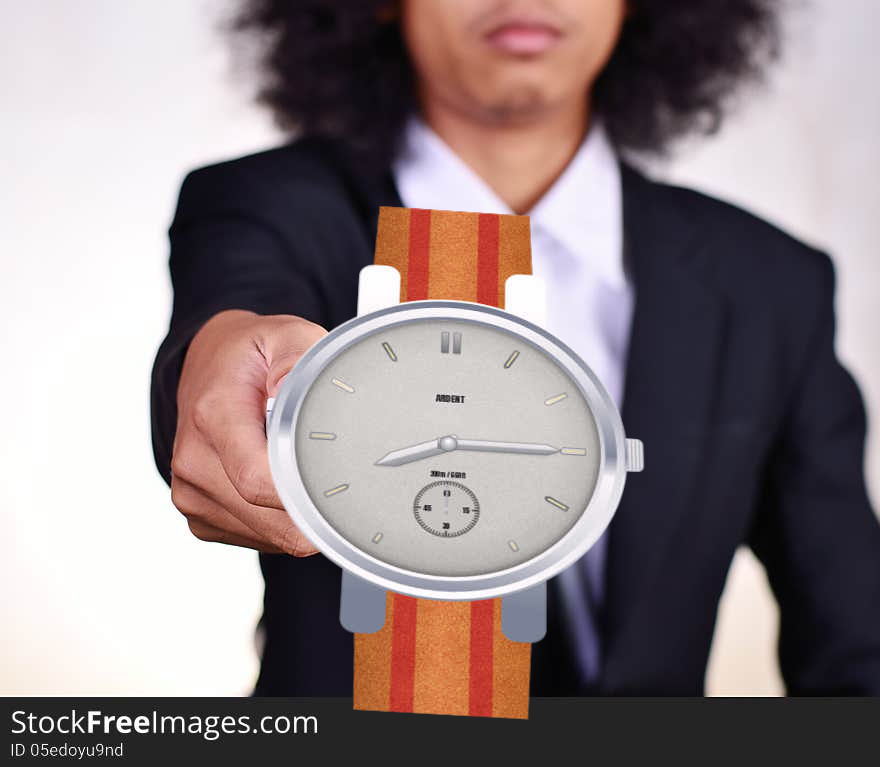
**8:15**
